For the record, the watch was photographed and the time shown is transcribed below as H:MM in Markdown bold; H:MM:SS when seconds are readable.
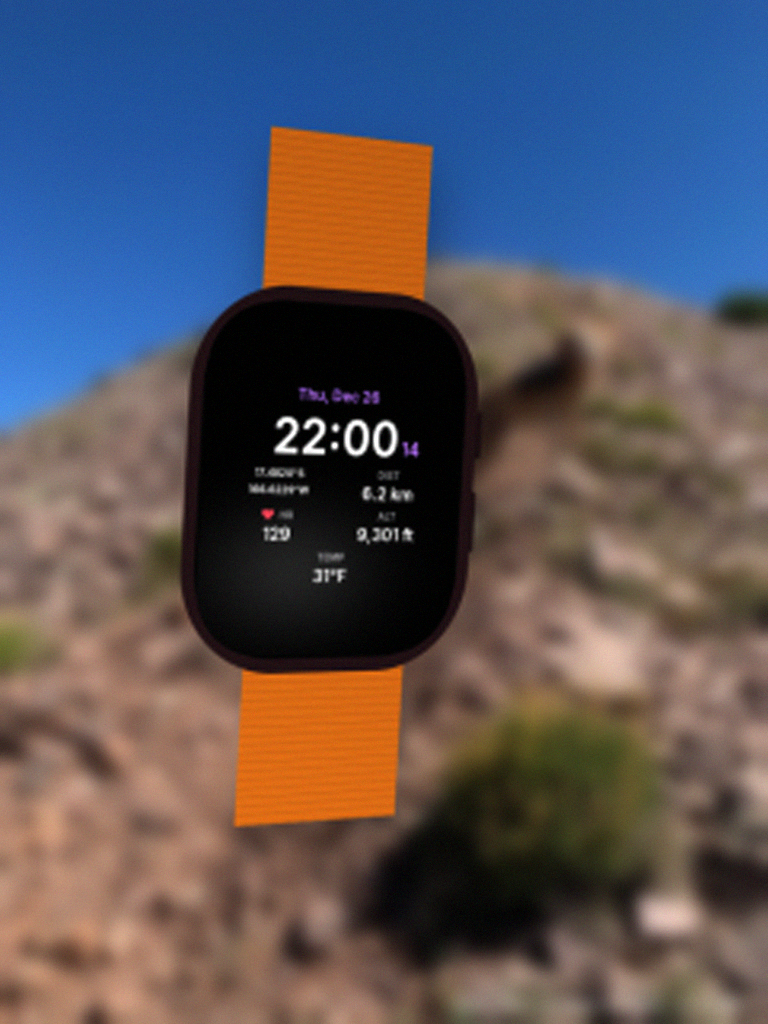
**22:00**
